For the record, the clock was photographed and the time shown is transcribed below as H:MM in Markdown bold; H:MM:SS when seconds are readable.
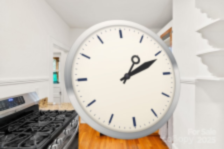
**1:11**
